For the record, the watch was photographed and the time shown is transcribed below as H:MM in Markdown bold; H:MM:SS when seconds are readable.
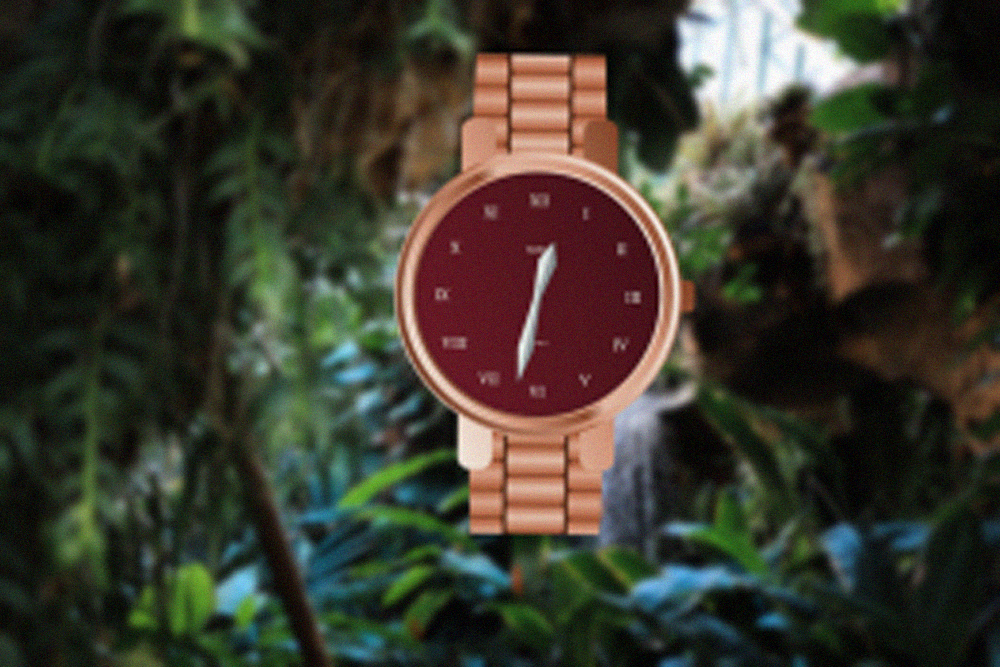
**12:32**
